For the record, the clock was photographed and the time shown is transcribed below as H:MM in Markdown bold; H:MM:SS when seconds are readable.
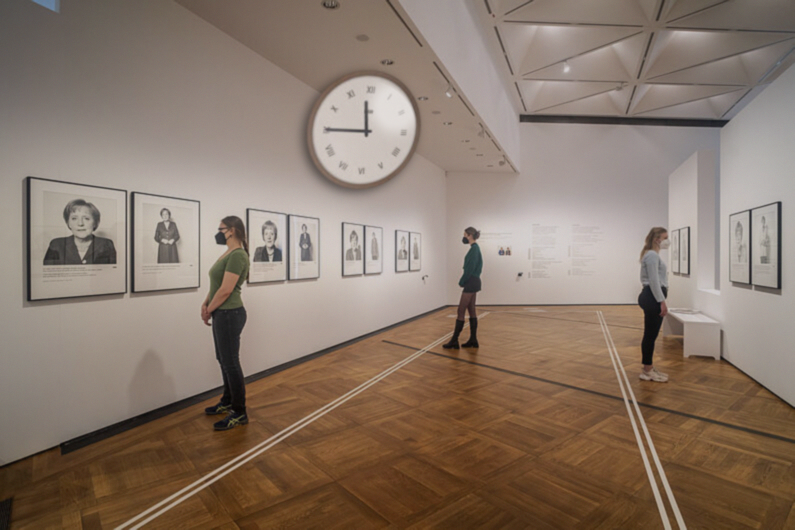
**11:45**
